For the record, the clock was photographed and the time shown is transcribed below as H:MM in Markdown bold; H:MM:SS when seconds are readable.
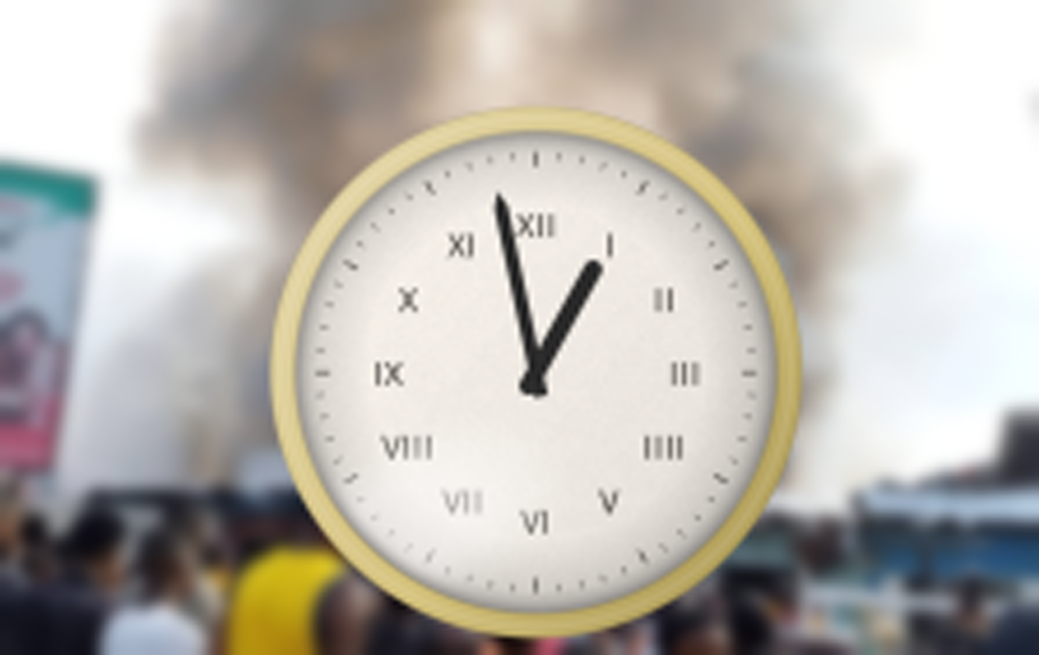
**12:58**
